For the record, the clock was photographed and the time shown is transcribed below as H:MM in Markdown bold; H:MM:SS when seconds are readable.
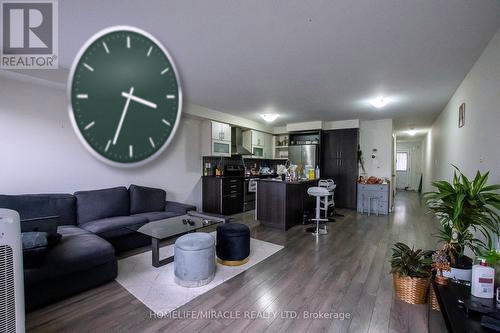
**3:34**
